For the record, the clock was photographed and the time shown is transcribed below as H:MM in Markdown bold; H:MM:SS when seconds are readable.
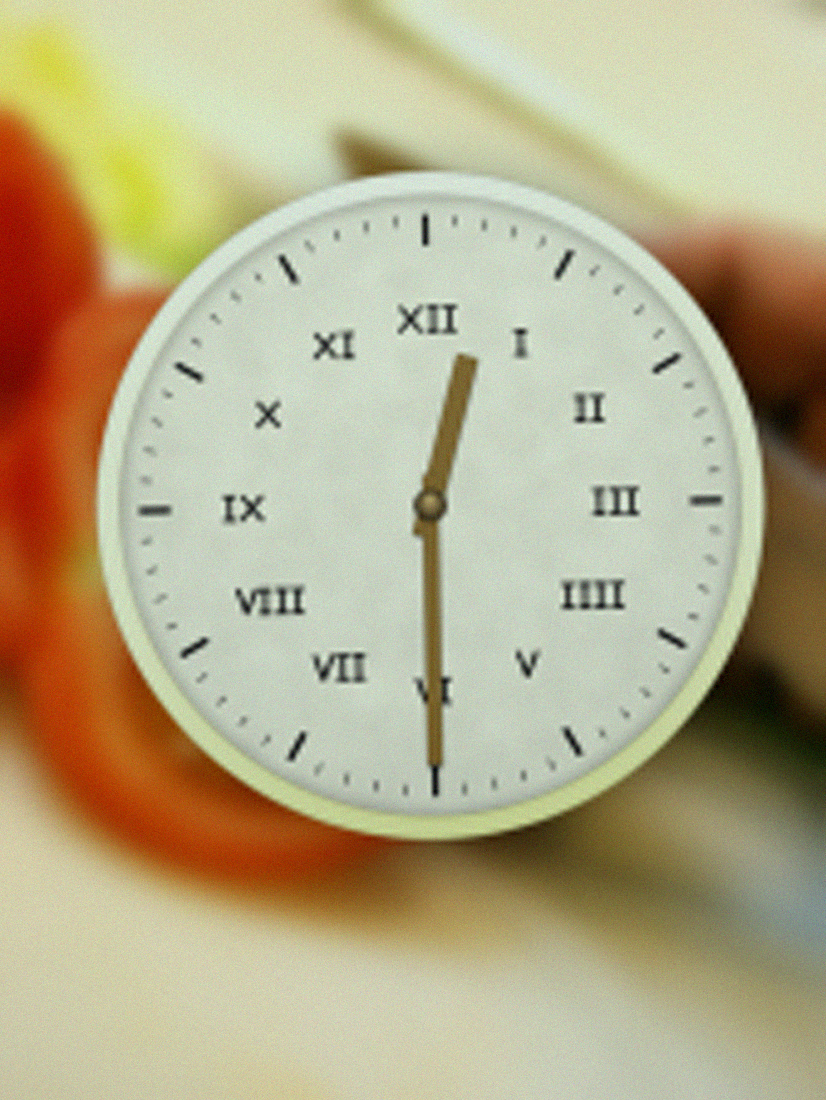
**12:30**
